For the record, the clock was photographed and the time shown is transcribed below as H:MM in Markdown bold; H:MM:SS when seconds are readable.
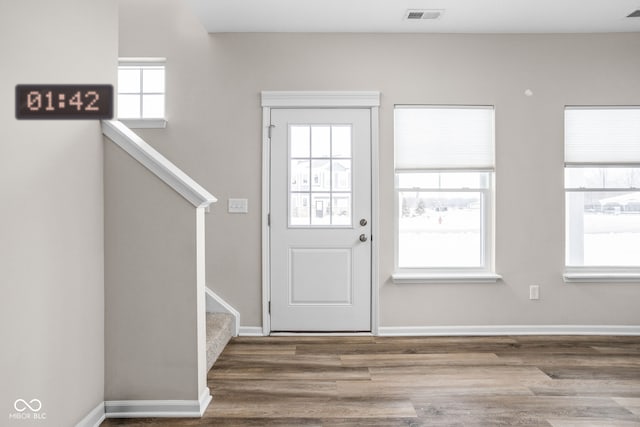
**1:42**
